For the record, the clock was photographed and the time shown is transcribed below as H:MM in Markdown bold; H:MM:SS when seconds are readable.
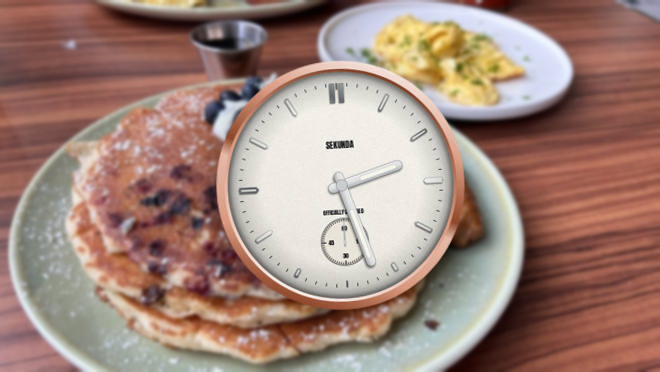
**2:27**
